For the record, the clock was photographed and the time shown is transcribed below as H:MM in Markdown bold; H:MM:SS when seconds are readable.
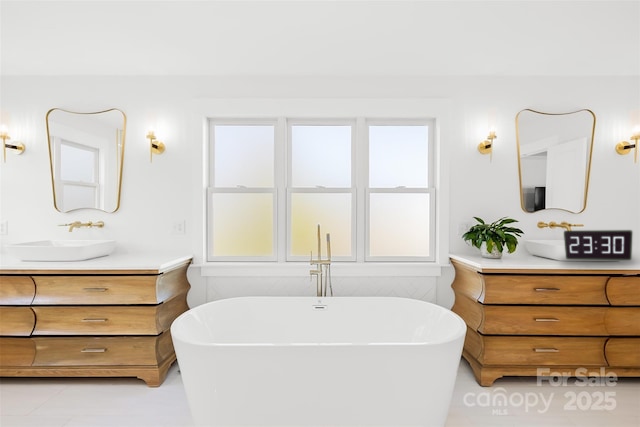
**23:30**
